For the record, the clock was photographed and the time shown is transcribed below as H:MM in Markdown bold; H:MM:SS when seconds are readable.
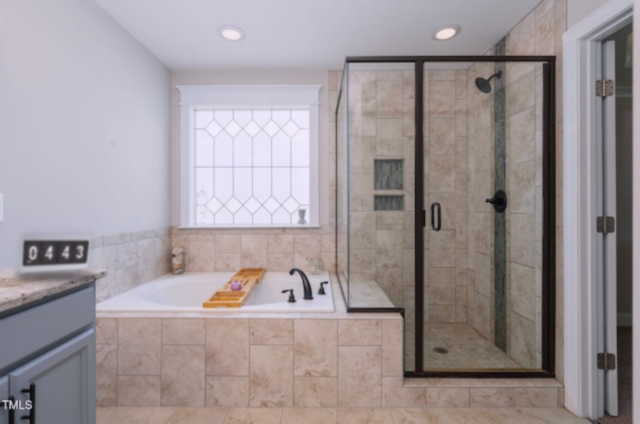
**4:43**
